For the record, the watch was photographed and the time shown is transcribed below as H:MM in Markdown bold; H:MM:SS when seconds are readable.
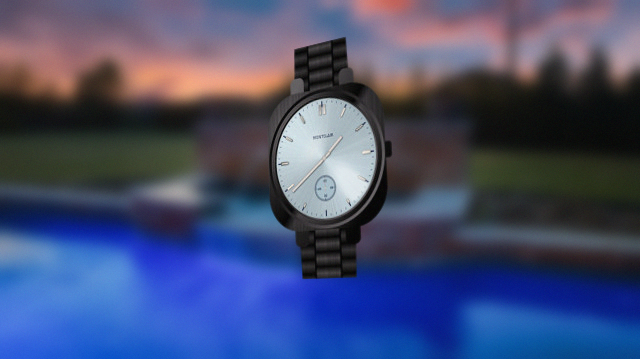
**1:39**
